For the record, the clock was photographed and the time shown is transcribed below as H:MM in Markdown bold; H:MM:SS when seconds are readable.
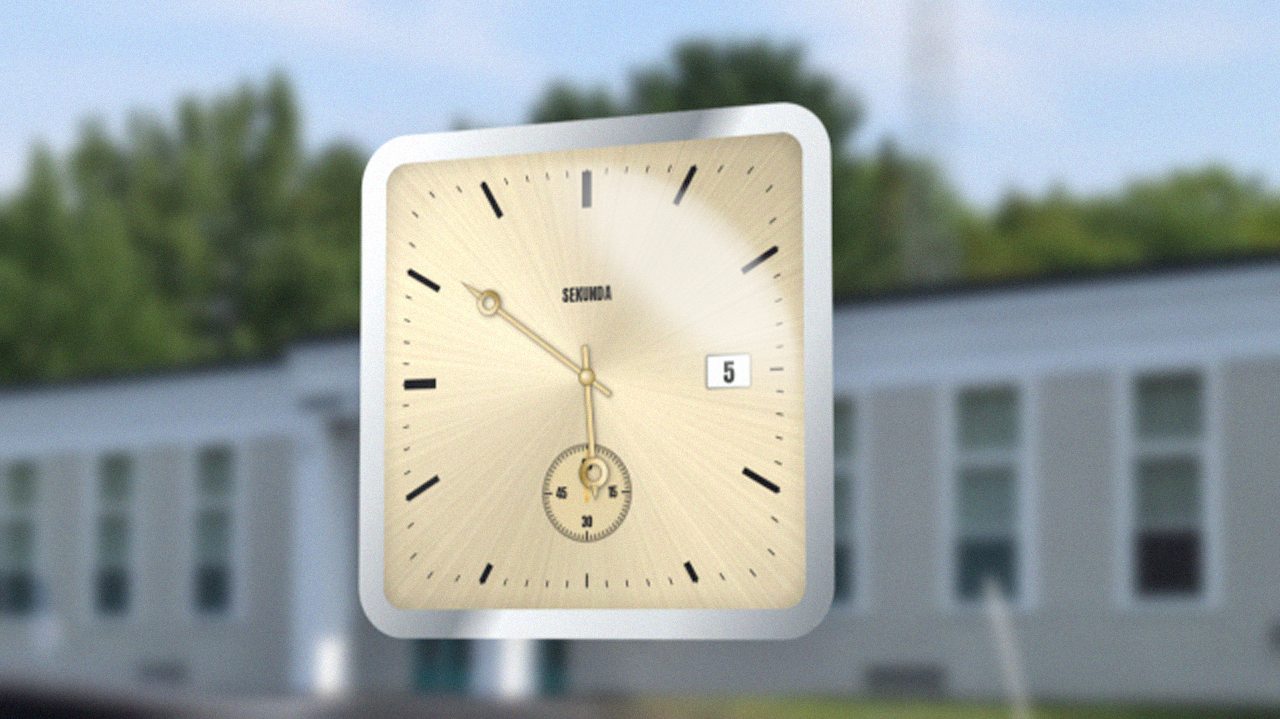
**5:51**
